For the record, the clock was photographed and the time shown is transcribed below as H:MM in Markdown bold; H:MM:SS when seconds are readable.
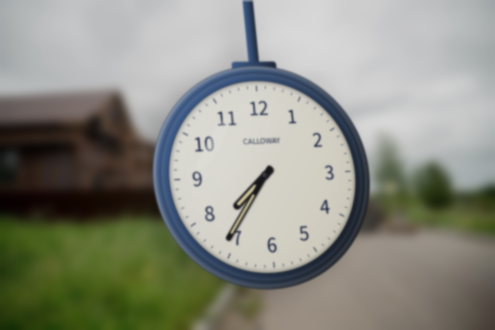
**7:36**
